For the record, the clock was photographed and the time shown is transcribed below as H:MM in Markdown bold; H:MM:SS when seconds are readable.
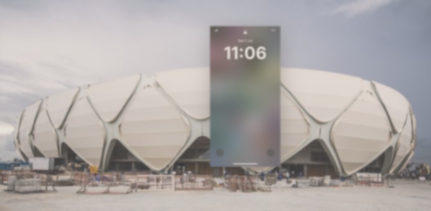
**11:06**
